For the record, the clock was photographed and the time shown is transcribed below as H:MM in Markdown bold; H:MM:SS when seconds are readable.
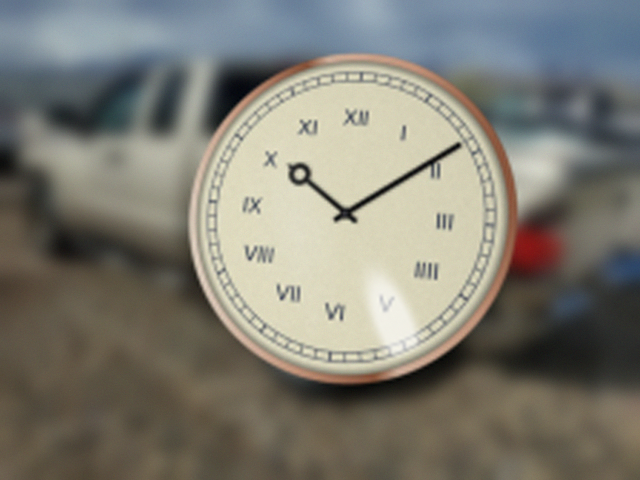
**10:09**
